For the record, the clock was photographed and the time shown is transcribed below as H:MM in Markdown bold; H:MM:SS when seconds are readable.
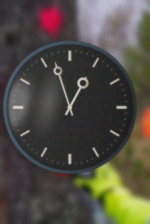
**12:57**
